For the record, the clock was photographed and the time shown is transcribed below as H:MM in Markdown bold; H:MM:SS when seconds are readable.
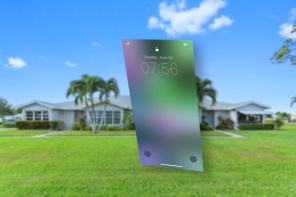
**7:56**
